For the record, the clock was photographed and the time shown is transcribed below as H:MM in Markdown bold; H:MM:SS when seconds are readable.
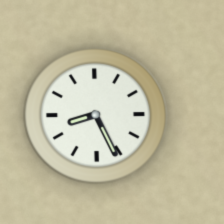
**8:26**
